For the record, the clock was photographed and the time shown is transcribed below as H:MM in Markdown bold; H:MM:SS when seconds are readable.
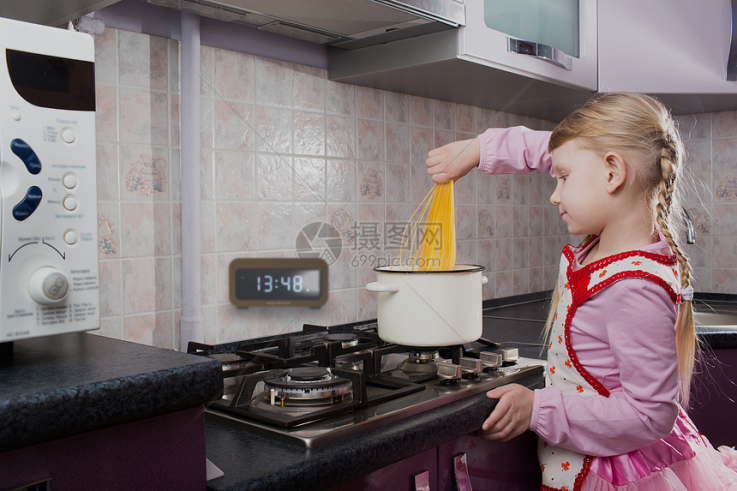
**13:48**
